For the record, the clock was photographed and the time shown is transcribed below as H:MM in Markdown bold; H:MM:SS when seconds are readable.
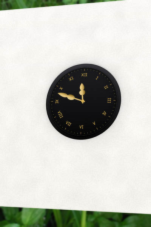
**11:48**
